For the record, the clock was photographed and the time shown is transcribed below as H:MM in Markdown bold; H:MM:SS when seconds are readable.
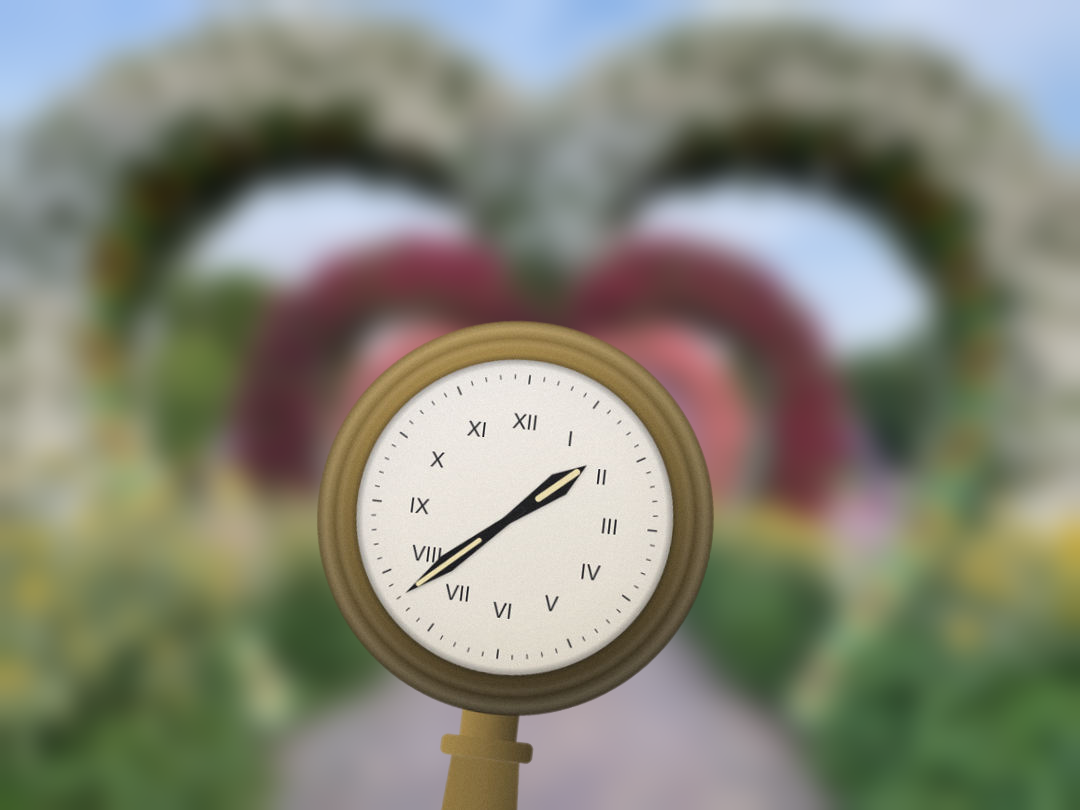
**1:38**
